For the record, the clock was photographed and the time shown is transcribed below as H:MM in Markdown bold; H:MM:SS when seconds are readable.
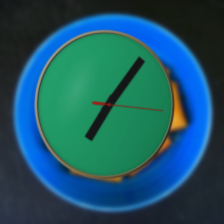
**7:06:16**
